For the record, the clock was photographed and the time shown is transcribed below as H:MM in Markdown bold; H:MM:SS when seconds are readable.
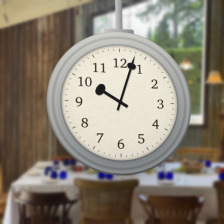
**10:03**
